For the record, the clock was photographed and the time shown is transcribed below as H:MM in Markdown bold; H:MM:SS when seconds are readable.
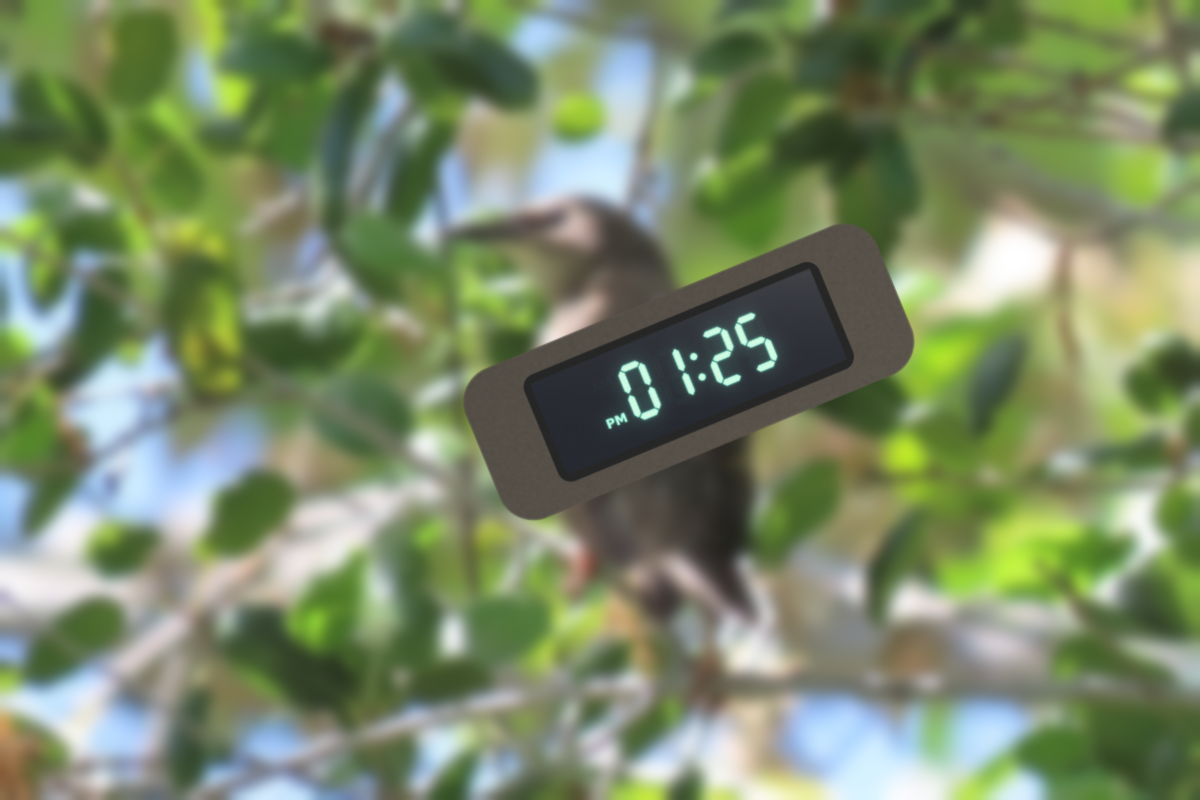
**1:25**
